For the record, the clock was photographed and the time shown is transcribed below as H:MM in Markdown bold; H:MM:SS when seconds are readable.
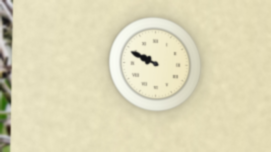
**9:49**
